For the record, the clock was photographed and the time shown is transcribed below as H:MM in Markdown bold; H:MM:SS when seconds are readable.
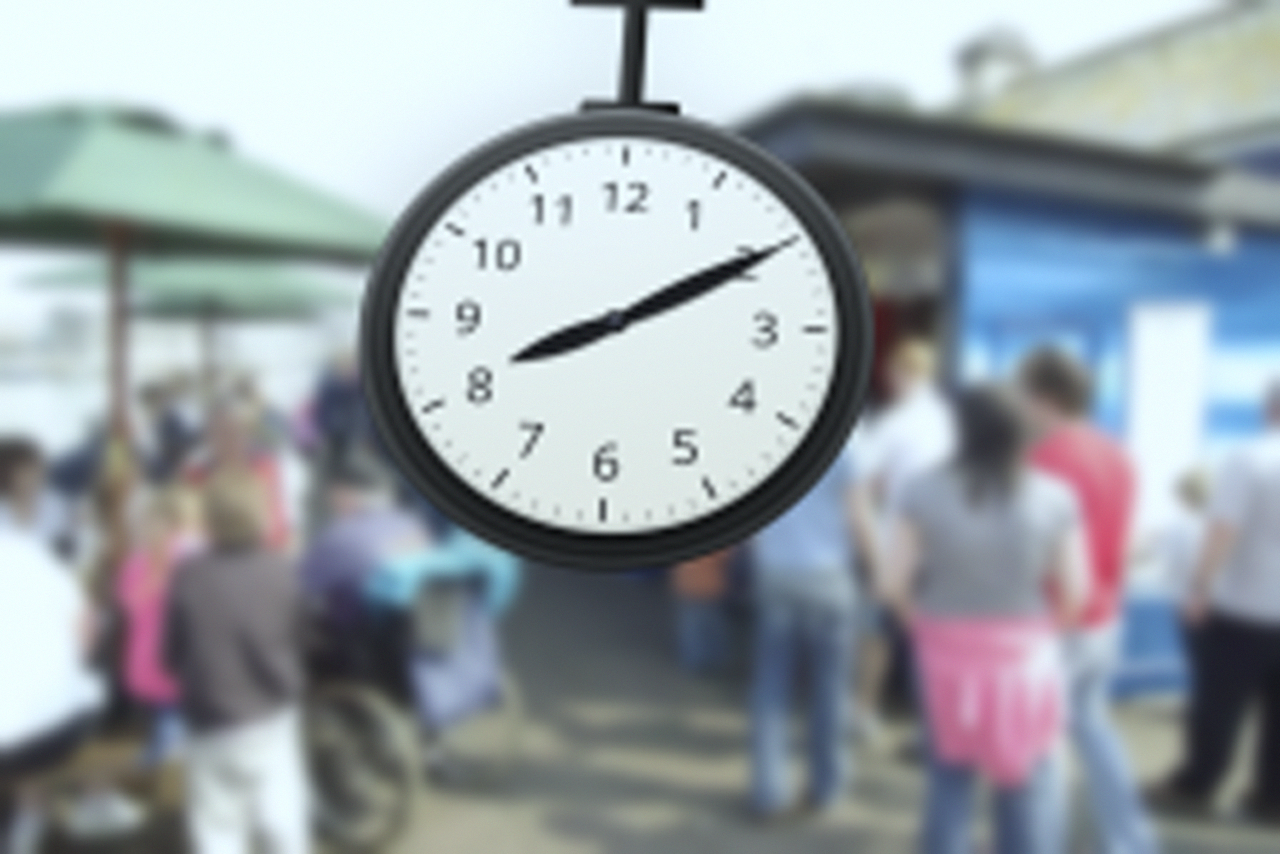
**8:10**
